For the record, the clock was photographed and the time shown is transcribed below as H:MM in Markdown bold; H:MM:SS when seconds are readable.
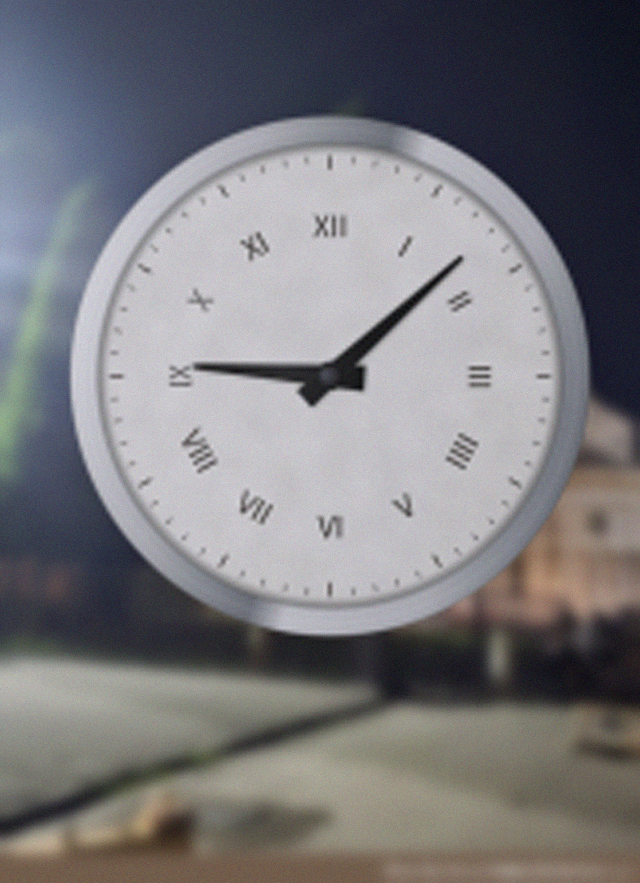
**9:08**
